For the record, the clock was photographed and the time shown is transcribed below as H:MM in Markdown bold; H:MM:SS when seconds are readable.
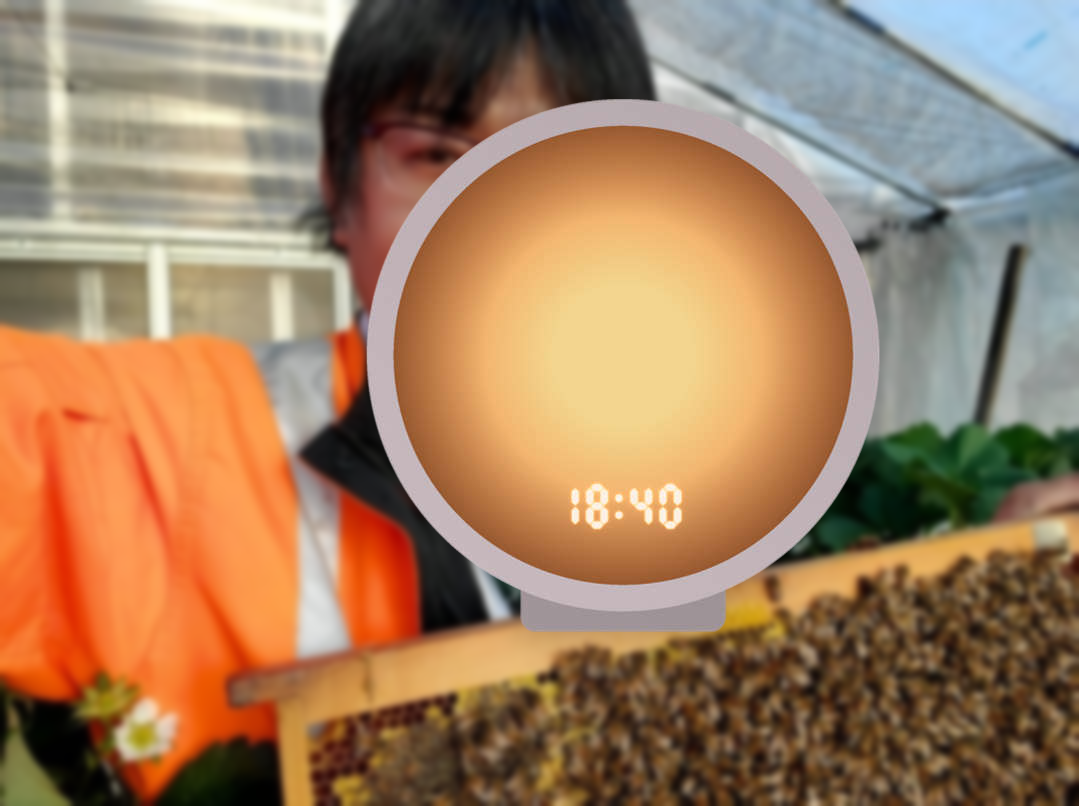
**18:40**
